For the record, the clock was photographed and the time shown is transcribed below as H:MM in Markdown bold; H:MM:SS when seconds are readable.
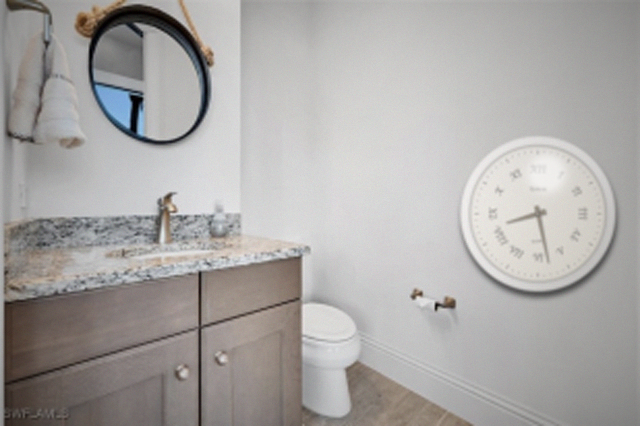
**8:28**
